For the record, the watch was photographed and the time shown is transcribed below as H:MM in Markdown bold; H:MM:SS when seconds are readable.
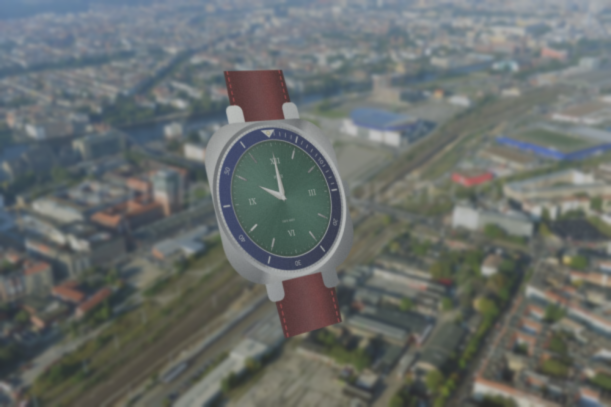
**10:00**
